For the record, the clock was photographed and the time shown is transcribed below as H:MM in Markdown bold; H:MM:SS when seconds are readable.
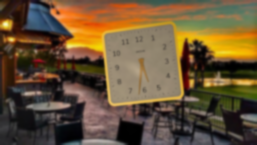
**5:32**
